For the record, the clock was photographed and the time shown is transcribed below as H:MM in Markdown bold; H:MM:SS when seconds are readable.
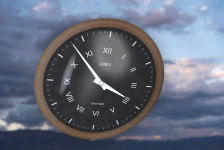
**3:53**
